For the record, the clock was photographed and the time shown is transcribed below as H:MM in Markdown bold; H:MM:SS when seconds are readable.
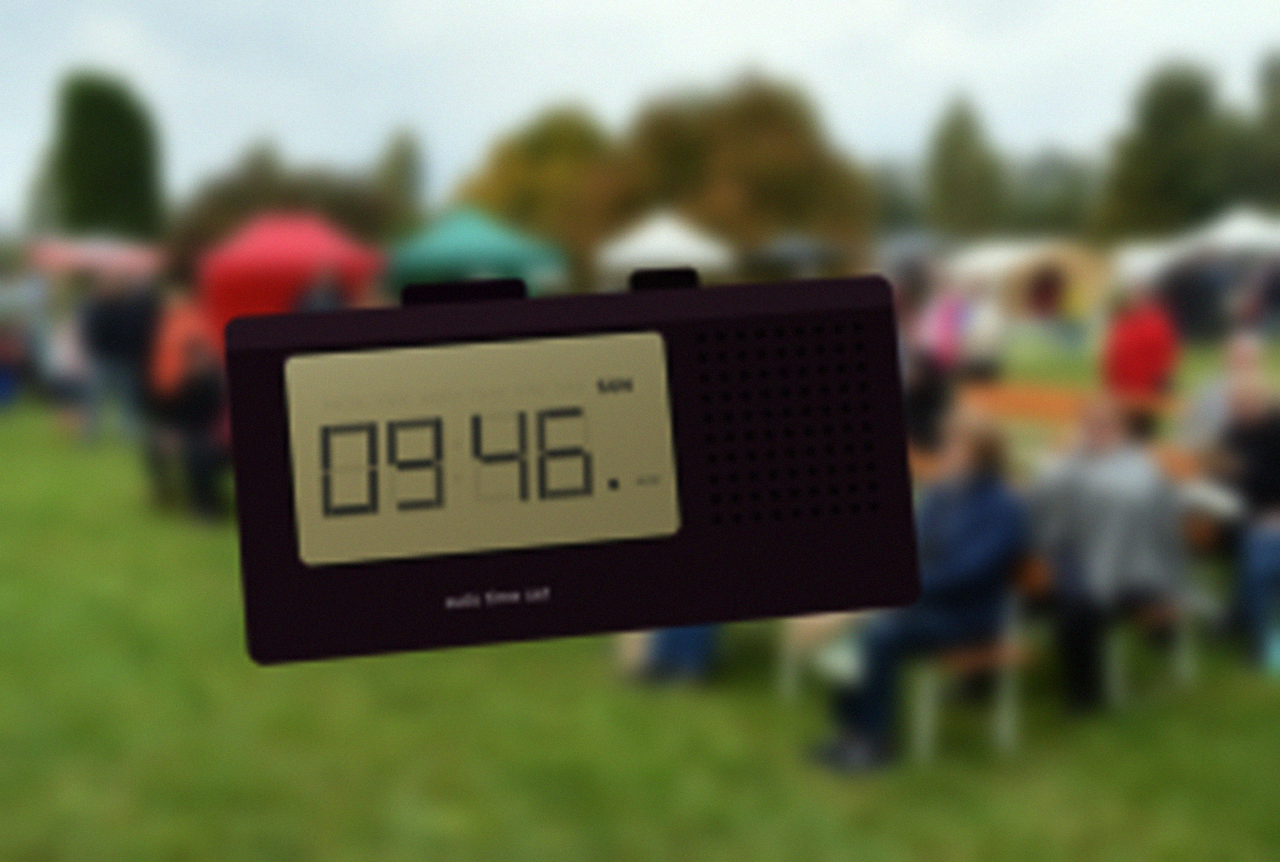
**9:46**
